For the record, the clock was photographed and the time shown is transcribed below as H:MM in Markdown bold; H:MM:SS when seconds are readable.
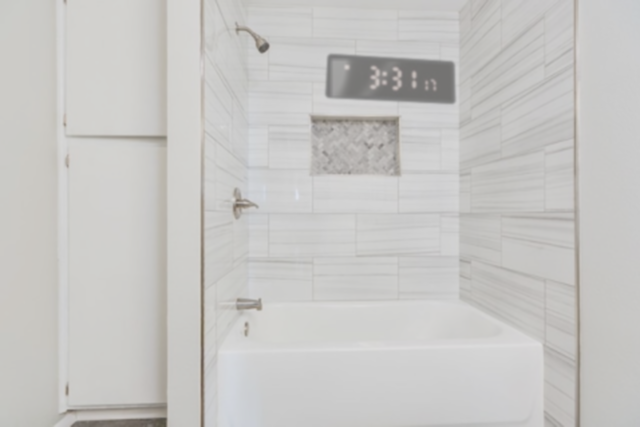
**3:31:17**
